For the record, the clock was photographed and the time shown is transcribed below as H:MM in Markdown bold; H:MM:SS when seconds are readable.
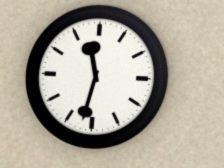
**11:32**
